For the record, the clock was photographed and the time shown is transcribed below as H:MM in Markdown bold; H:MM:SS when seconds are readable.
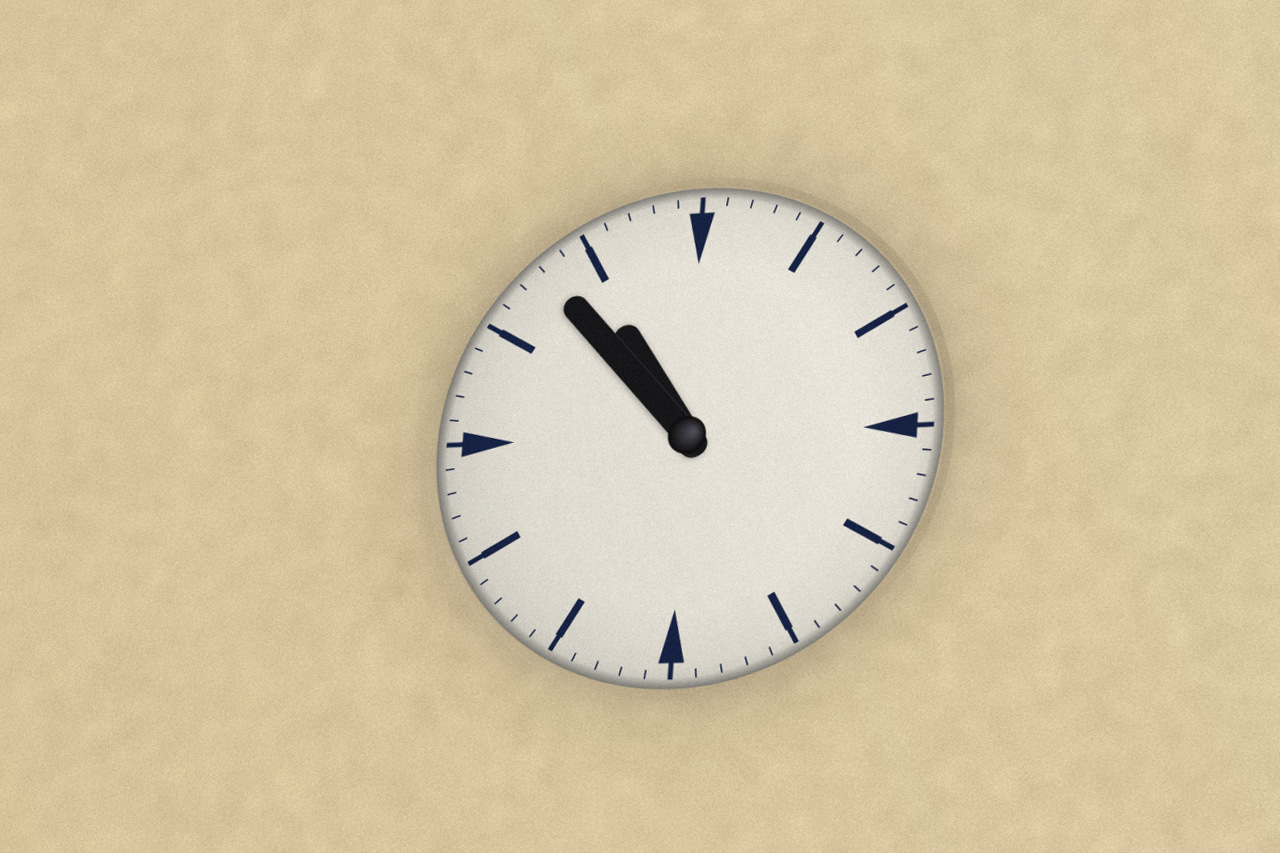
**10:53**
